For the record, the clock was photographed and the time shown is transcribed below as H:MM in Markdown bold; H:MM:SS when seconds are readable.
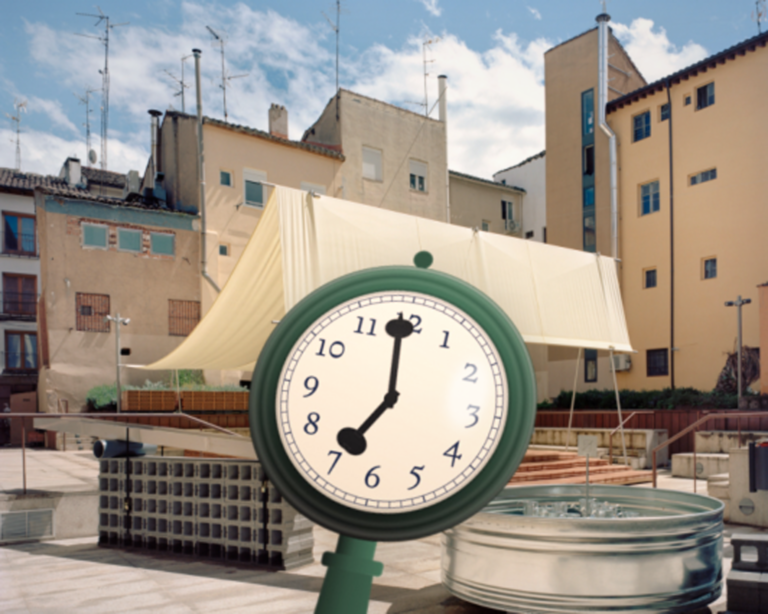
**6:59**
